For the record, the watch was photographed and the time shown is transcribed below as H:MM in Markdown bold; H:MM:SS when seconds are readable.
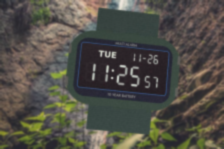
**11:25:57**
